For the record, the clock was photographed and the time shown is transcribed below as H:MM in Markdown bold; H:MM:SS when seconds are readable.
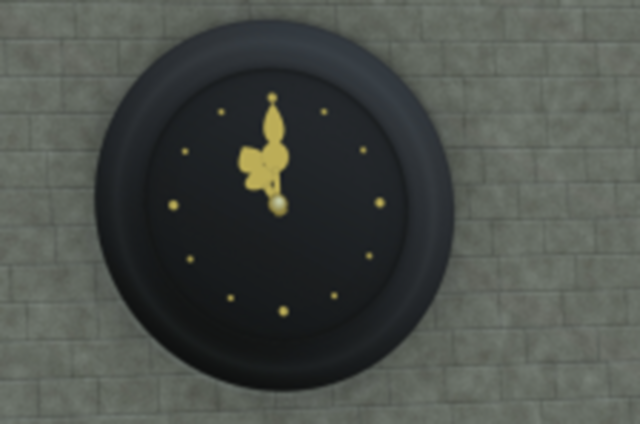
**11:00**
